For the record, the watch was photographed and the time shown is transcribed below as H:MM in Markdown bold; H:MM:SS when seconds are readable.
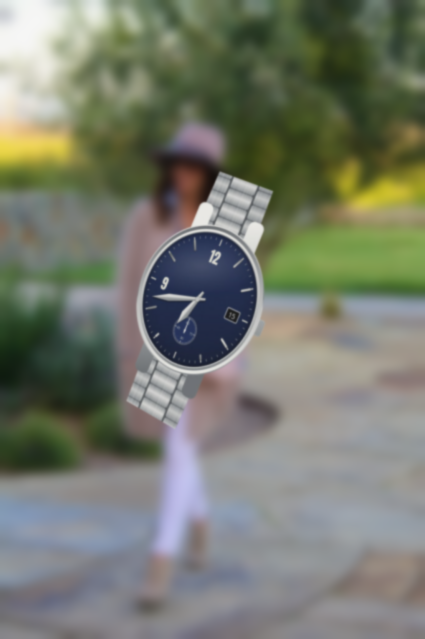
**6:42**
